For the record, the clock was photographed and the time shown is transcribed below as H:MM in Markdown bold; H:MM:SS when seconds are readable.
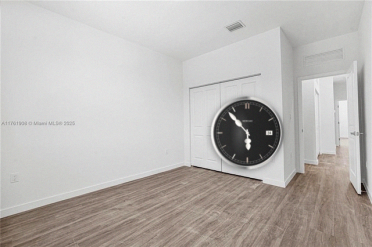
**5:53**
